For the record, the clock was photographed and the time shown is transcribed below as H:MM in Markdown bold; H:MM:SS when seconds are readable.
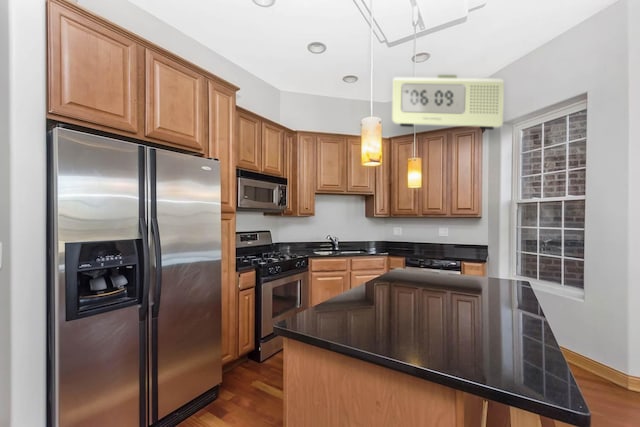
**6:09**
